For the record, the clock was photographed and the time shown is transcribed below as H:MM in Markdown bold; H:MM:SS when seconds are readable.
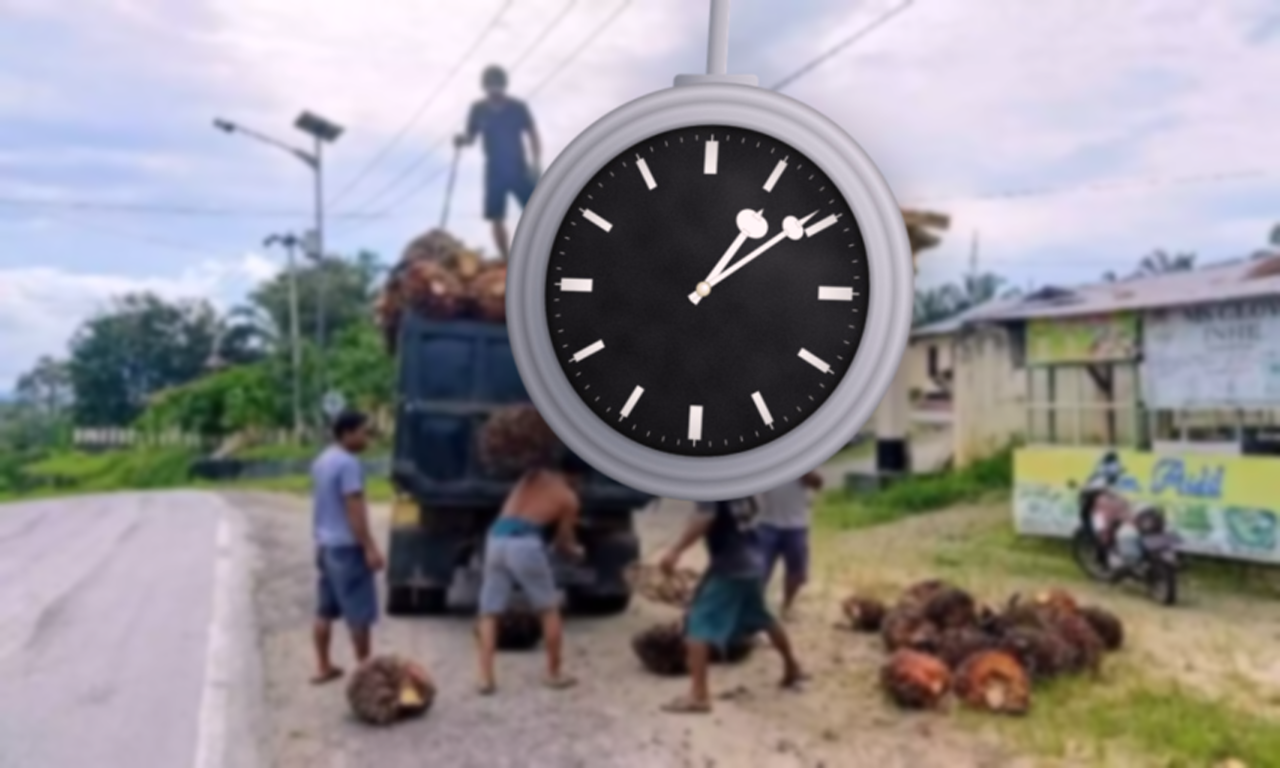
**1:09**
